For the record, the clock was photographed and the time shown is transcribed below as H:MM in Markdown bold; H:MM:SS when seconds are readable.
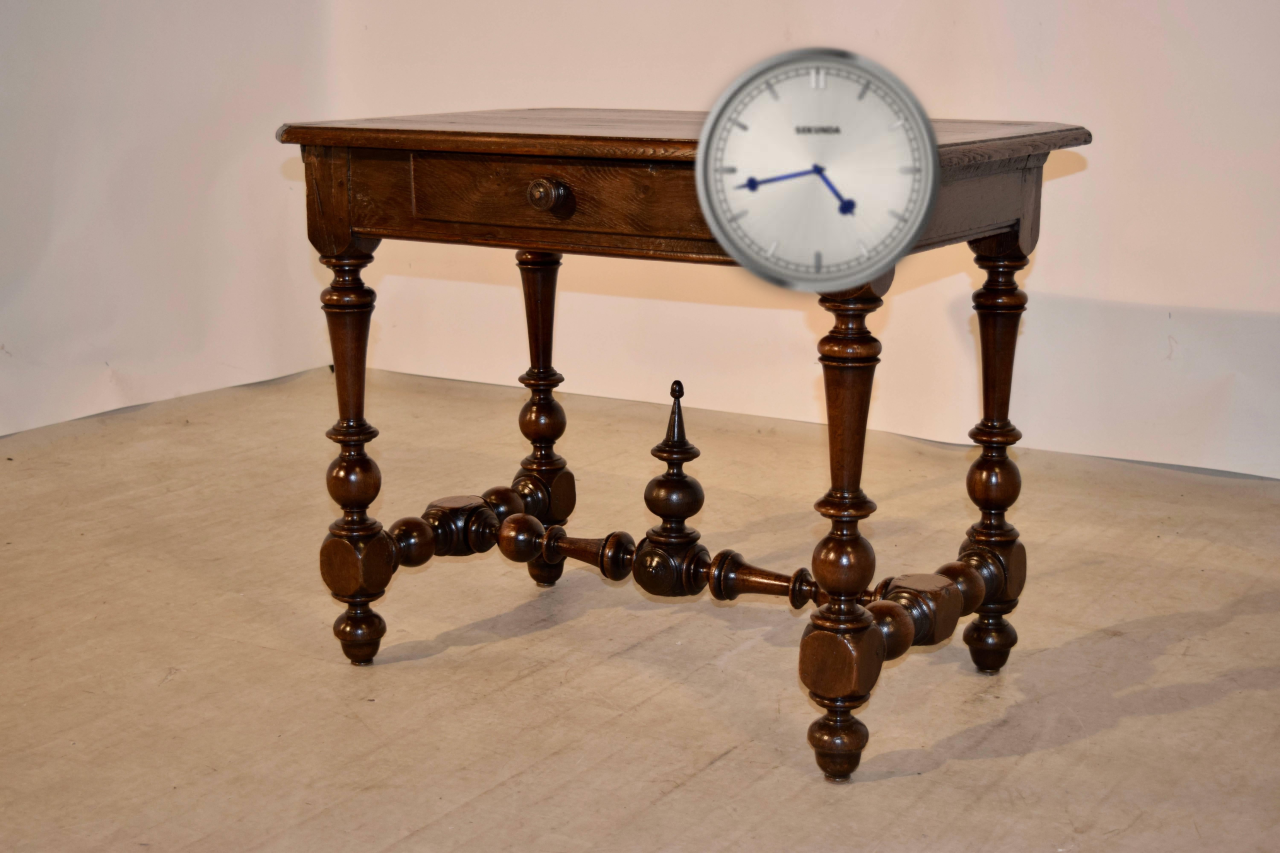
**4:43**
